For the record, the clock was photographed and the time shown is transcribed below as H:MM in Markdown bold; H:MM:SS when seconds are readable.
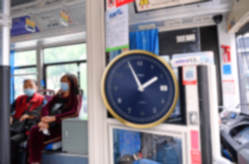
**1:56**
